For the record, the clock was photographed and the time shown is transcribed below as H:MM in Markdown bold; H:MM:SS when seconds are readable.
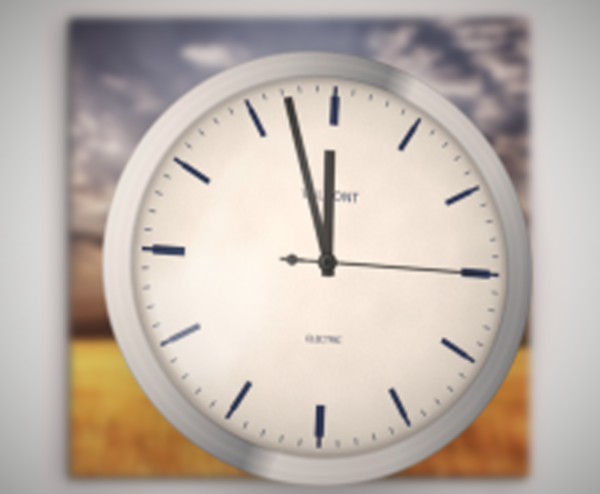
**11:57:15**
